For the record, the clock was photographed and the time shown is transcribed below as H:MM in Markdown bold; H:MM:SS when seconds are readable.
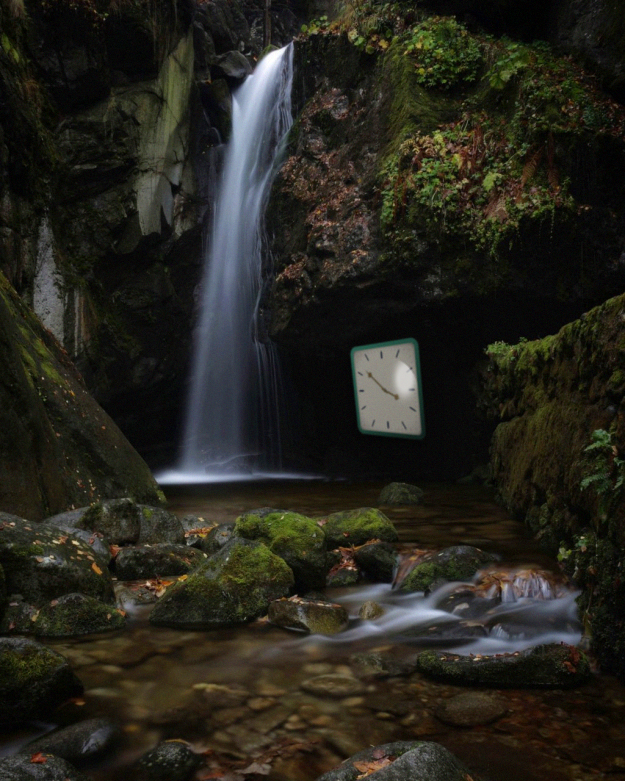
**3:52**
